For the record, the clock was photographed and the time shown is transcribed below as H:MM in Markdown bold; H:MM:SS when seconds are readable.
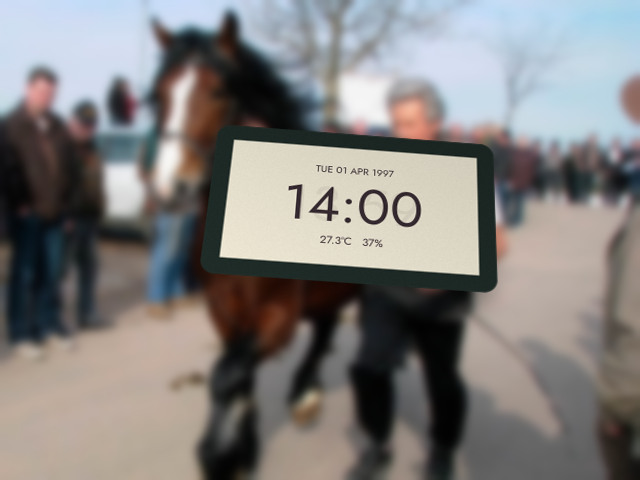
**14:00**
